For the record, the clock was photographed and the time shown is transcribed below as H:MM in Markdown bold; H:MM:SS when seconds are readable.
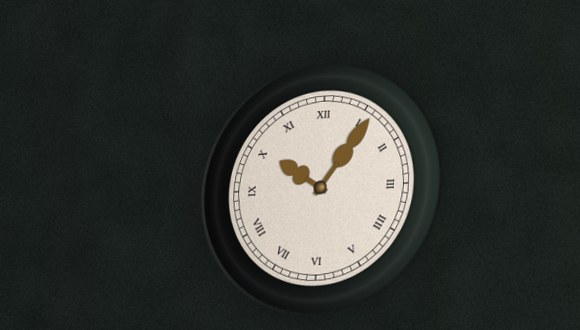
**10:06**
